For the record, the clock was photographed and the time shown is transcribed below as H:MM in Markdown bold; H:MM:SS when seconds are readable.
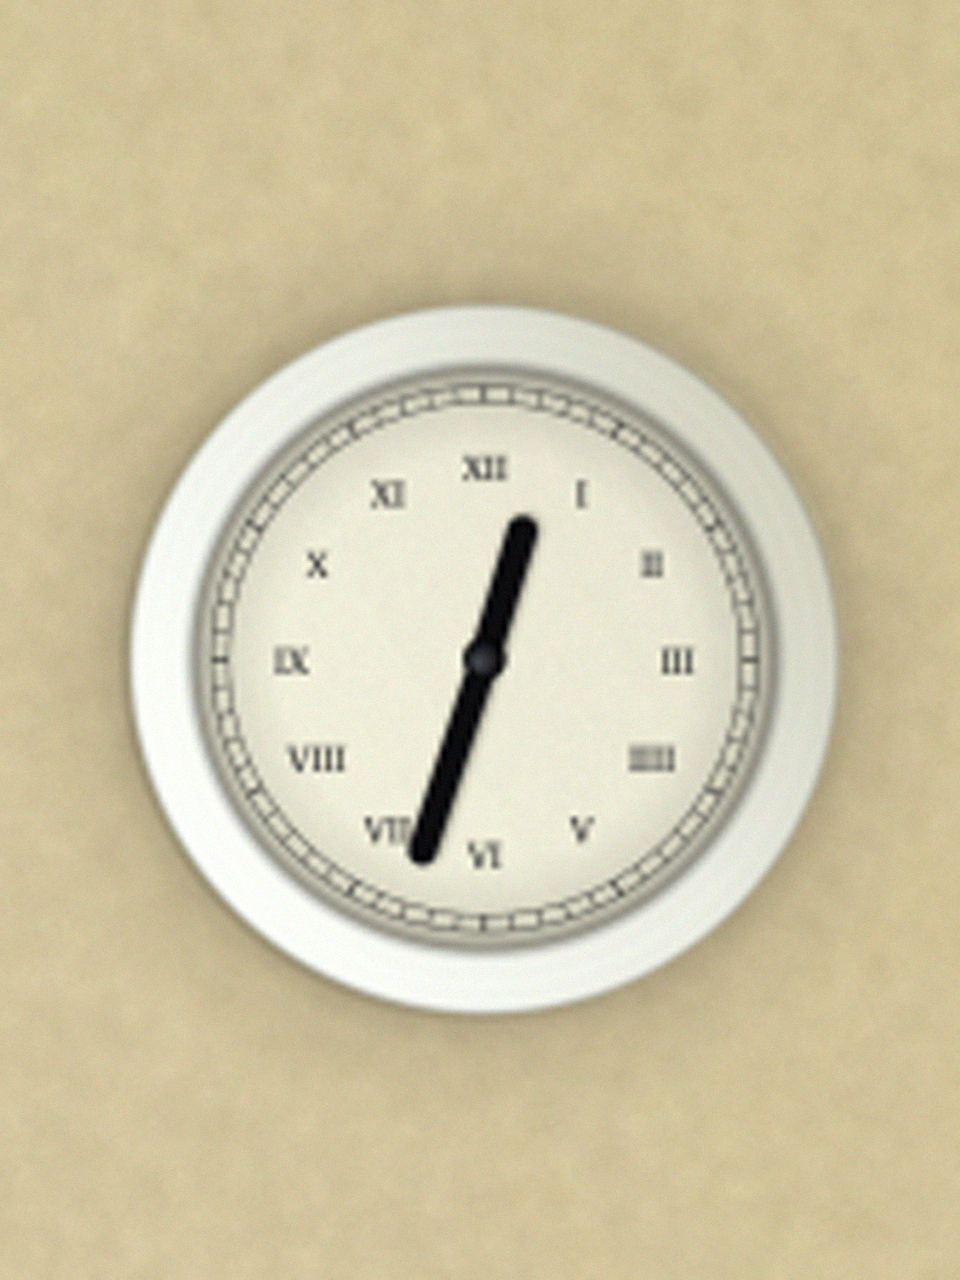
**12:33**
